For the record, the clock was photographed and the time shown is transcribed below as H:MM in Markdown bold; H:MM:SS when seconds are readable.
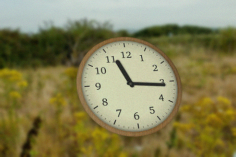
**11:16**
